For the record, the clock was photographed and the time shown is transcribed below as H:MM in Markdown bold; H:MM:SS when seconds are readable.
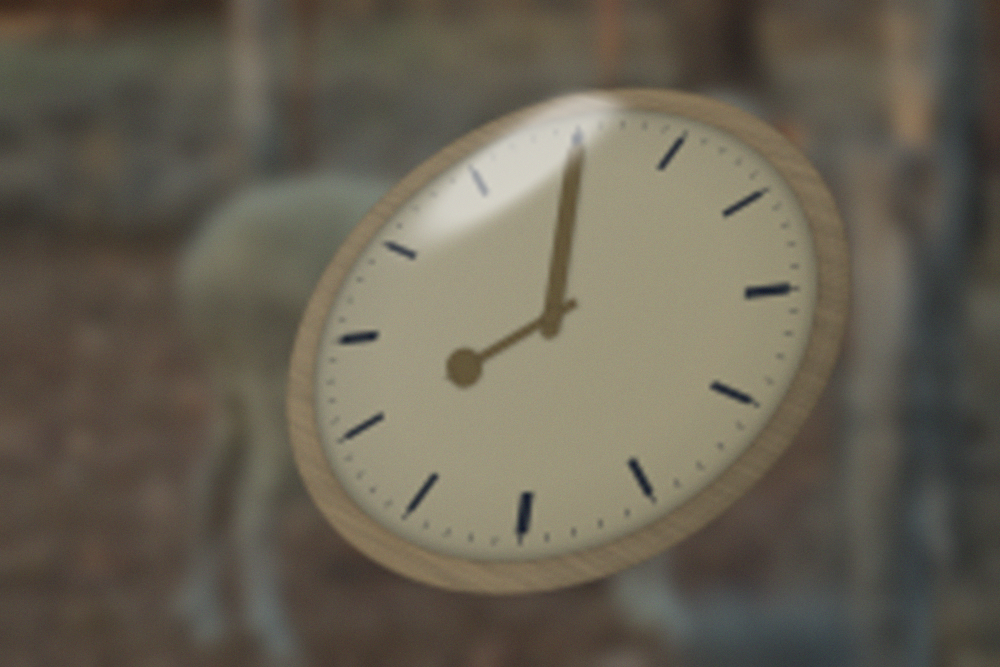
**8:00**
